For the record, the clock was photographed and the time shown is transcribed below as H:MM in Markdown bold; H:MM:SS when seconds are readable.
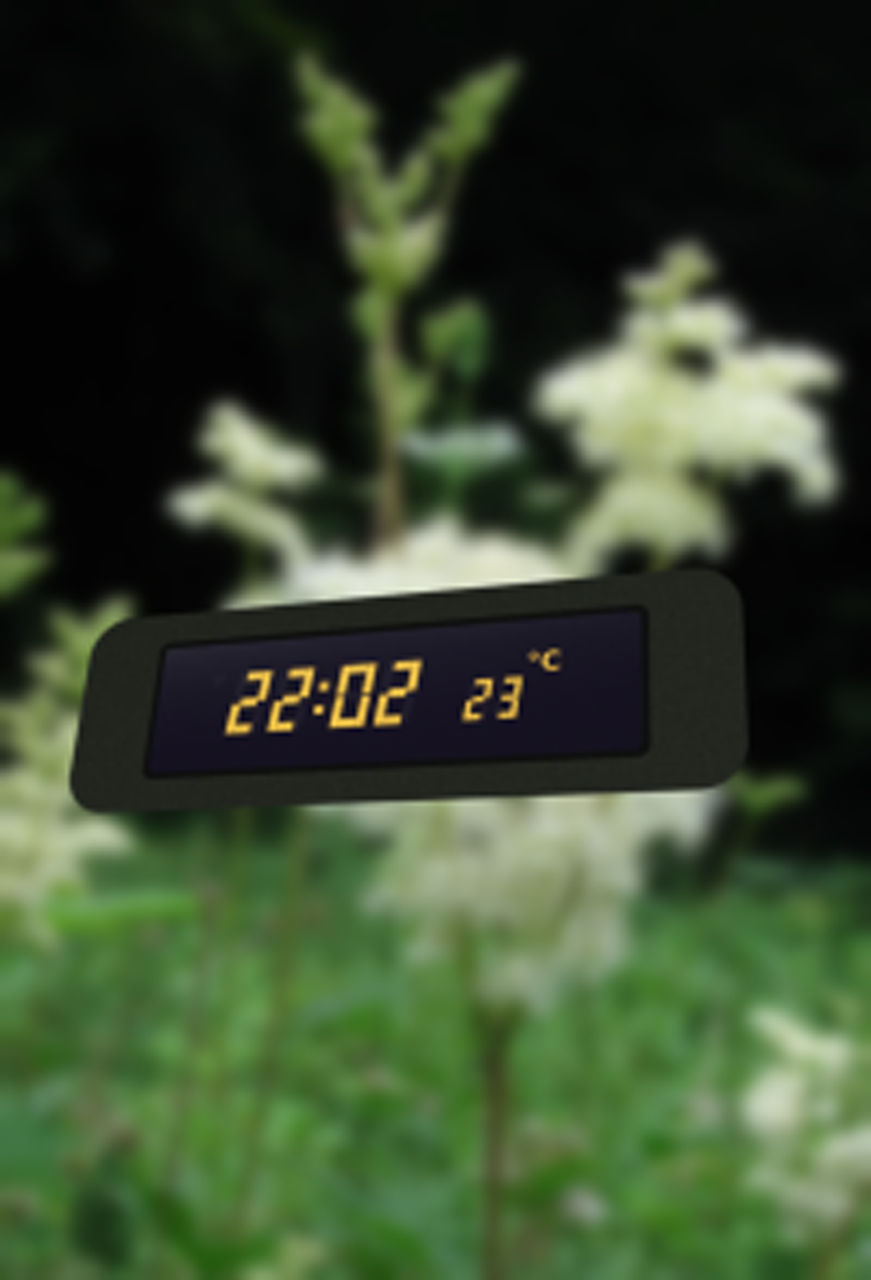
**22:02**
